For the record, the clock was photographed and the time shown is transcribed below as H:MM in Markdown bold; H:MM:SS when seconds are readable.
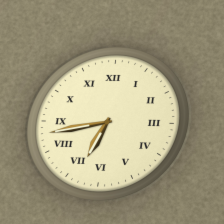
**6:43**
